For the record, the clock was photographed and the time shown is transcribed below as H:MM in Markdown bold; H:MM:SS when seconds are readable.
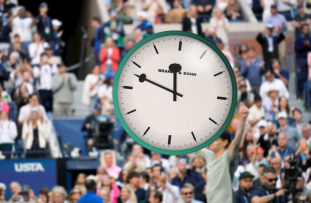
**11:48**
